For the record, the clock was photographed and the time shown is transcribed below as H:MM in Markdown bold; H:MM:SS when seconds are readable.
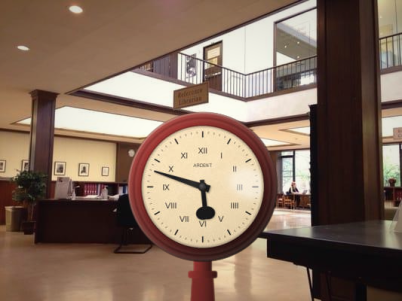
**5:48**
